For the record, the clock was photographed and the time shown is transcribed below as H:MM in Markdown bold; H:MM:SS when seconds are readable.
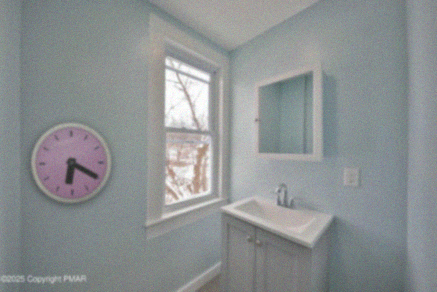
**6:20**
